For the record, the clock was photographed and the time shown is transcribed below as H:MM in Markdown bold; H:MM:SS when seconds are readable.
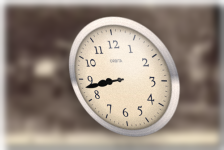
**8:43**
